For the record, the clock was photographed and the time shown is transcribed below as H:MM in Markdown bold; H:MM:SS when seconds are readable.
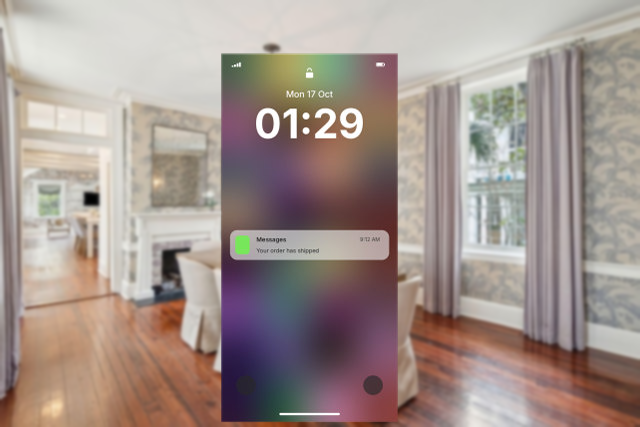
**1:29**
